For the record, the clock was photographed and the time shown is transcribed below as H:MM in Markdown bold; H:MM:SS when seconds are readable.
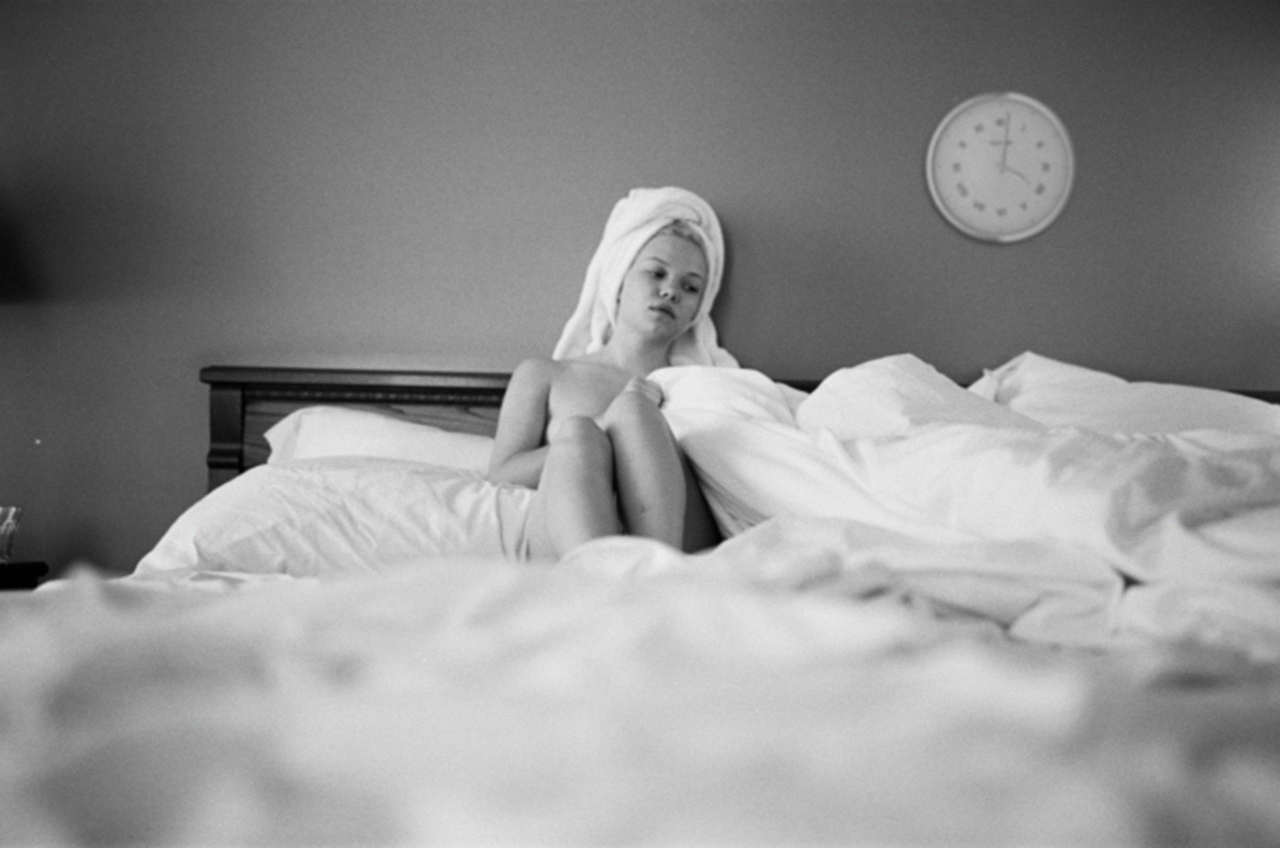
**4:01**
